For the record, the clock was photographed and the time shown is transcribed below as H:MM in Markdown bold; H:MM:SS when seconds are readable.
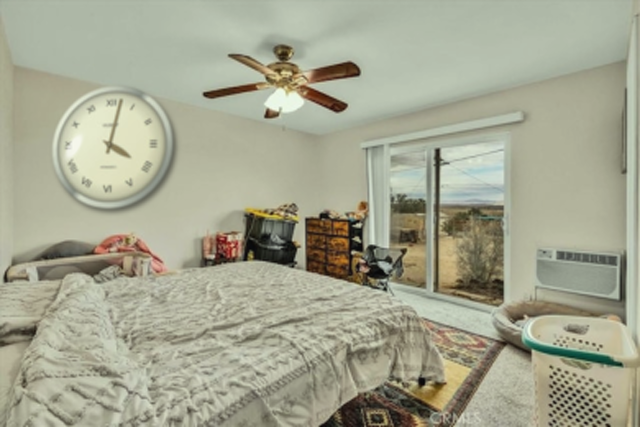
**4:02**
